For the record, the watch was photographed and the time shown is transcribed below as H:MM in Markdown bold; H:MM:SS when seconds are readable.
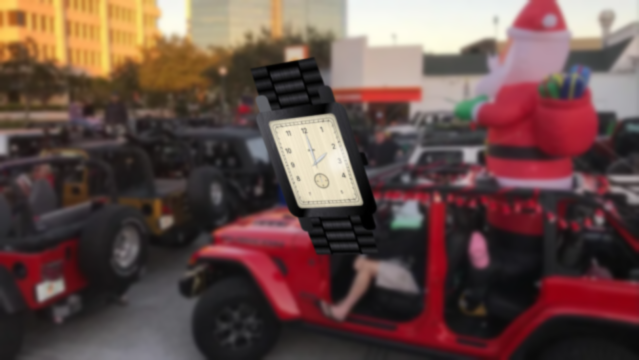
**2:00**
